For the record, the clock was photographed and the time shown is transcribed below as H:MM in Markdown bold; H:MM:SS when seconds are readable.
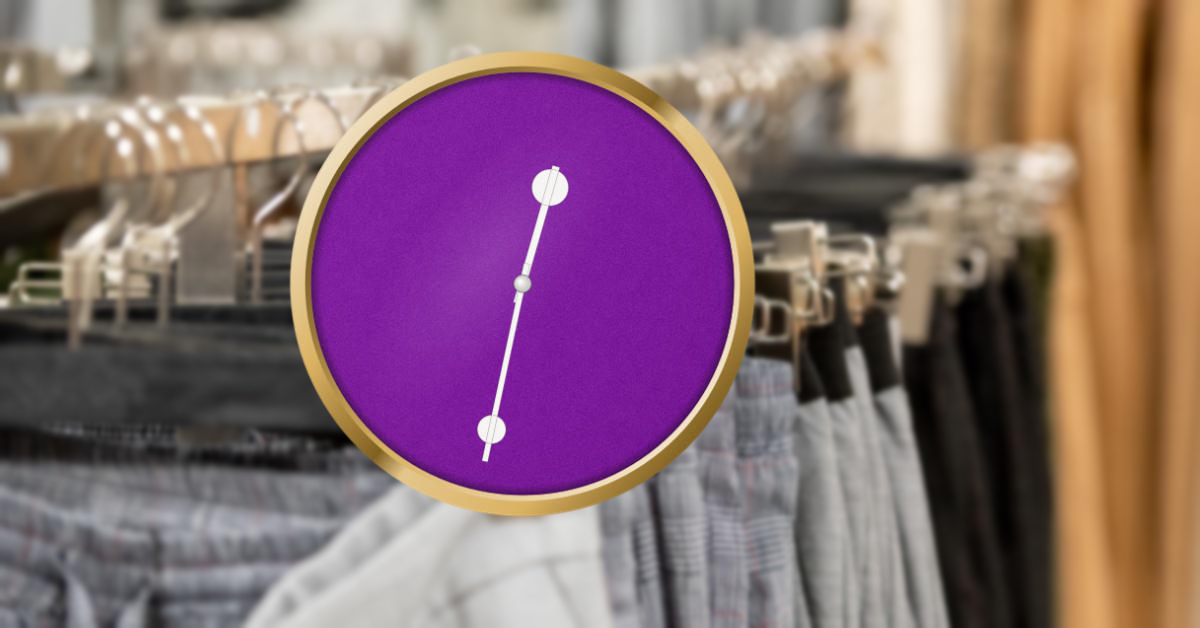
**12:32**
